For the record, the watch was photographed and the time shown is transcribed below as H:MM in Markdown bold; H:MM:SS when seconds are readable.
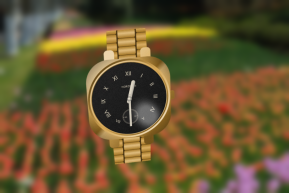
**12:30**
